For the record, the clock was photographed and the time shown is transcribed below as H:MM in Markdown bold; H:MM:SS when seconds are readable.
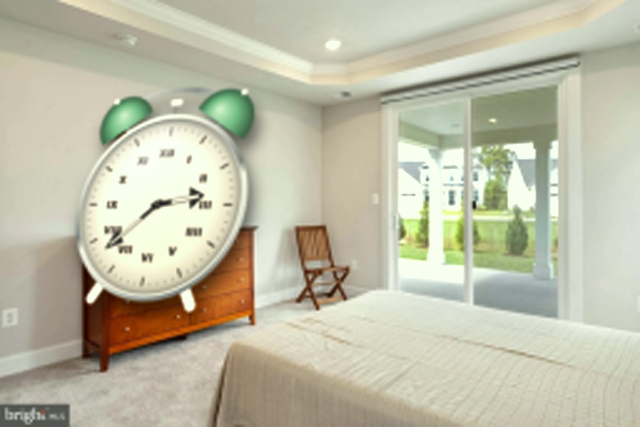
**2:38**
